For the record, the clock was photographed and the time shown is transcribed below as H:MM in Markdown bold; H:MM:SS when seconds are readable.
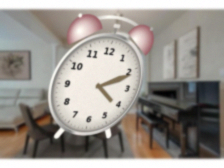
**4:11**
